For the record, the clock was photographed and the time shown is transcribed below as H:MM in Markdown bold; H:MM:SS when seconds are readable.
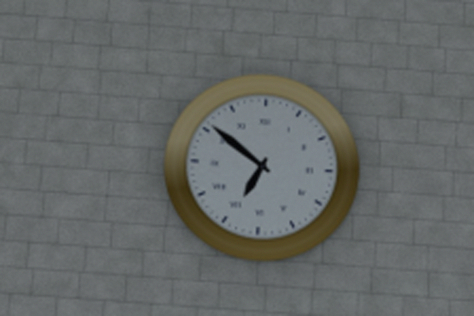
**6:51**
